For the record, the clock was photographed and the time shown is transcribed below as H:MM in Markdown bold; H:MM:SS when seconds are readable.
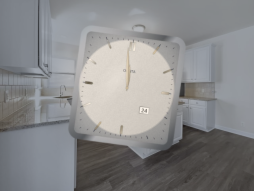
**11:59**
